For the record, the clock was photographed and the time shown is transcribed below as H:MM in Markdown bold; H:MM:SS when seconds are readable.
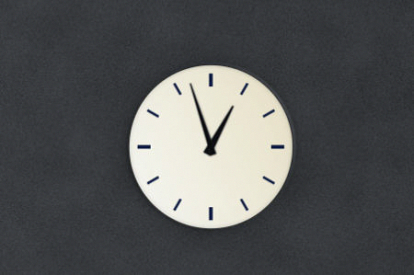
**12:57**
